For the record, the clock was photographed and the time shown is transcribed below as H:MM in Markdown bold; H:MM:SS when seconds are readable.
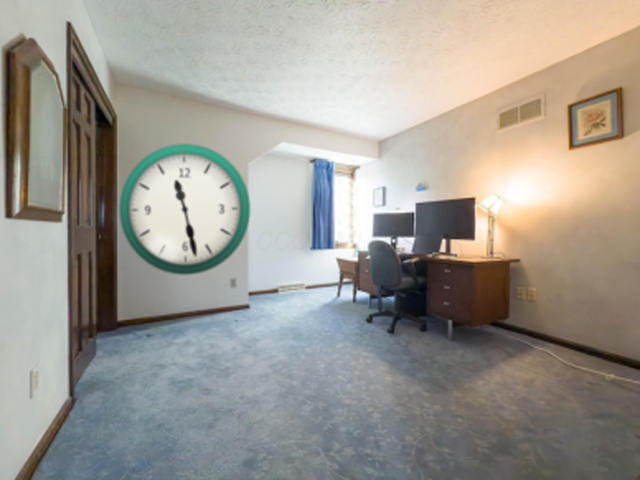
**11:28**
